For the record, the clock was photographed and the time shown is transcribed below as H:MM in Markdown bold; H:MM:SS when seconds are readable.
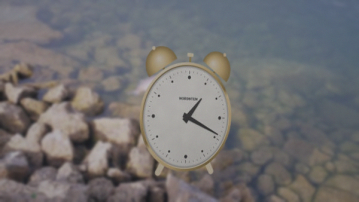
**1:19**
